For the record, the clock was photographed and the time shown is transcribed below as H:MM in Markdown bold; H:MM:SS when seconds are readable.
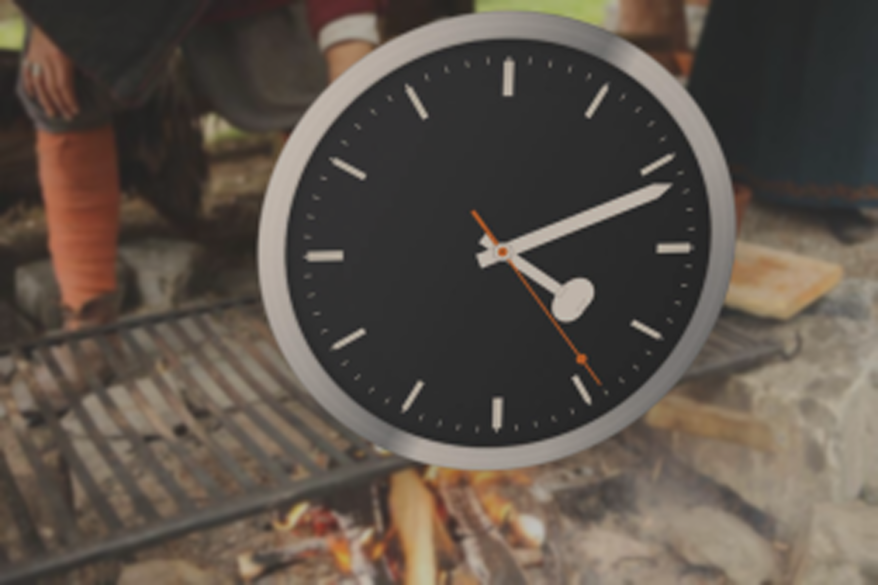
**4:11:24**
